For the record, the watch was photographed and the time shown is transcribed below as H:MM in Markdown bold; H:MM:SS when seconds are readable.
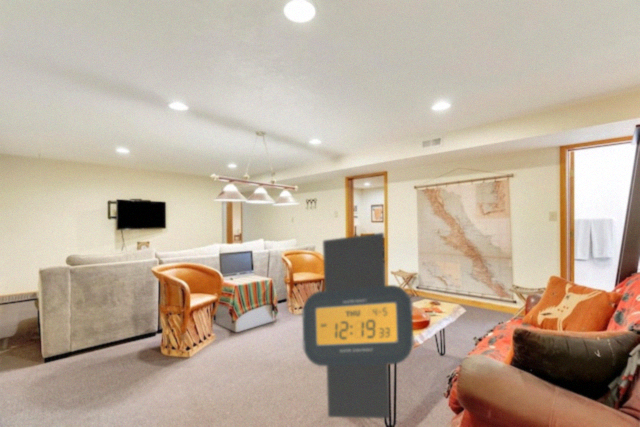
**12:19**
